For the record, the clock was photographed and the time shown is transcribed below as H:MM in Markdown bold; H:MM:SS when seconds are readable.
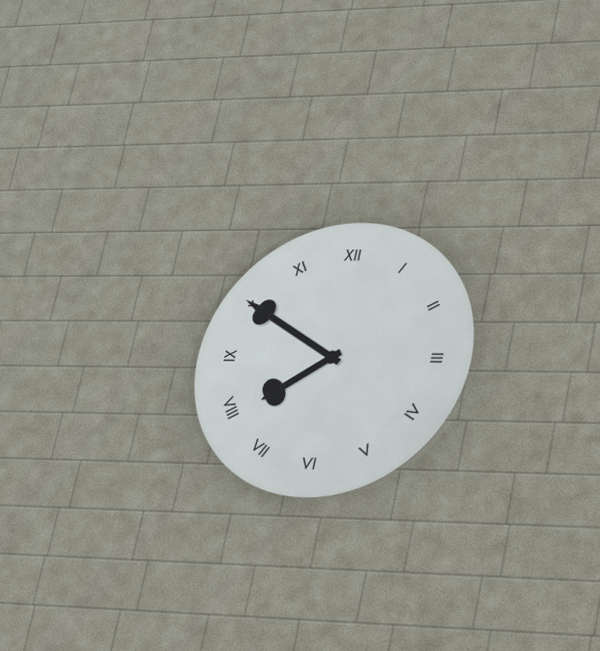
**7:50**
